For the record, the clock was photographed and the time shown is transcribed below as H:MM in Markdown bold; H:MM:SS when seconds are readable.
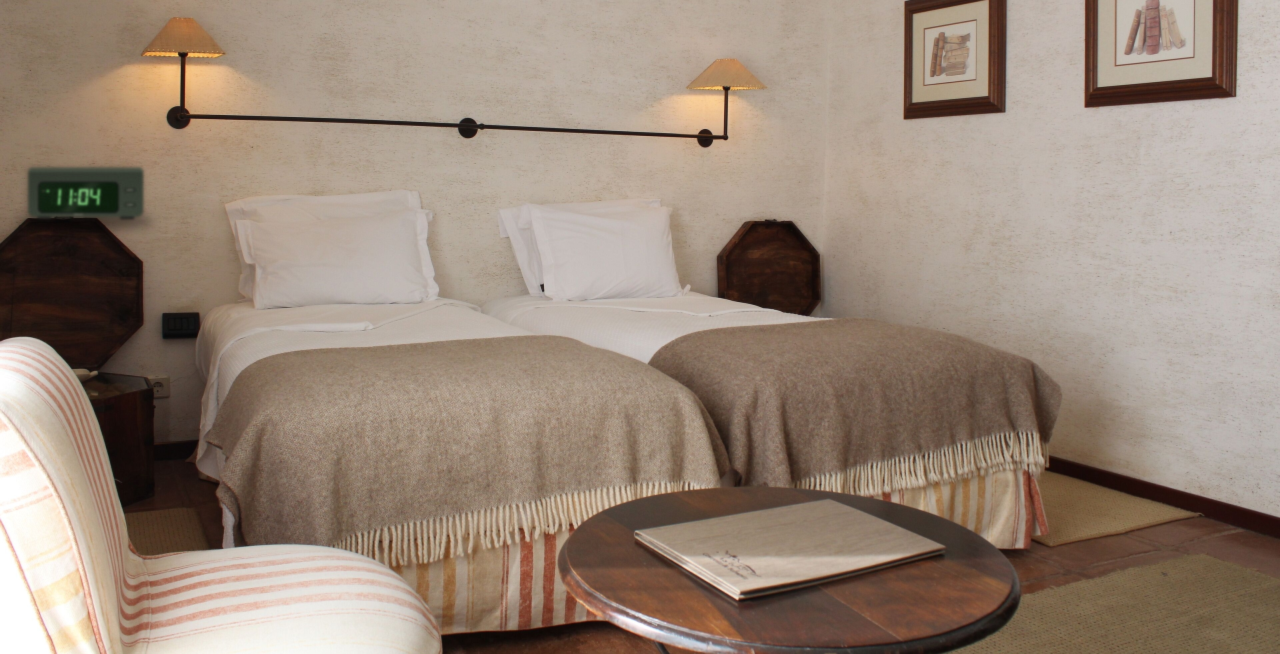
**11:04**
